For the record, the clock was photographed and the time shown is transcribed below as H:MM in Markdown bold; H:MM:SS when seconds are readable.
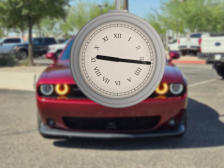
**9:16**
